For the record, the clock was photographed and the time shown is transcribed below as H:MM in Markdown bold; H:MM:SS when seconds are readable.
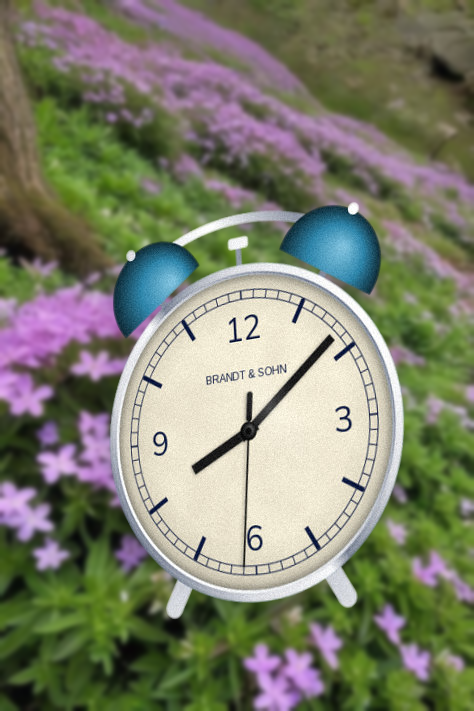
**8:08:31**
